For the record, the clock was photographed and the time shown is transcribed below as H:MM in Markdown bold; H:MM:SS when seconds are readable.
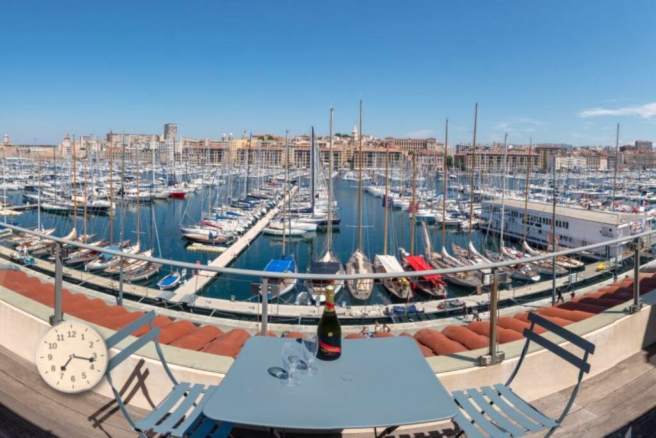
**7:17**
